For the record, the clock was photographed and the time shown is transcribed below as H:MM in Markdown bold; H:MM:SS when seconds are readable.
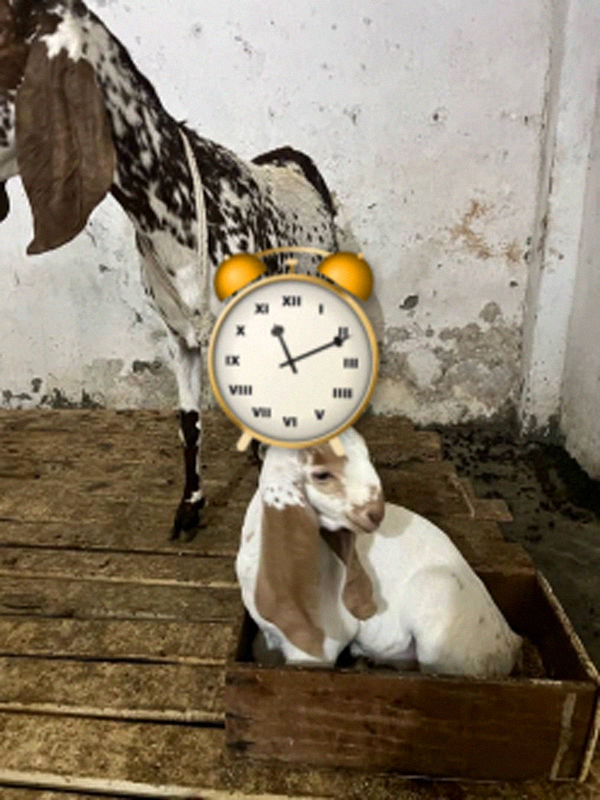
**11:11**
